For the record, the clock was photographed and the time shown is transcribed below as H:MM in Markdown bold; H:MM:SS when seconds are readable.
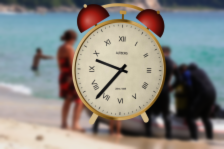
**9:37**
